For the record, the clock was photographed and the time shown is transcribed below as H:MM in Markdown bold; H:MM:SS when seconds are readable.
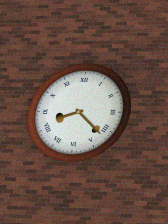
**8:22**
